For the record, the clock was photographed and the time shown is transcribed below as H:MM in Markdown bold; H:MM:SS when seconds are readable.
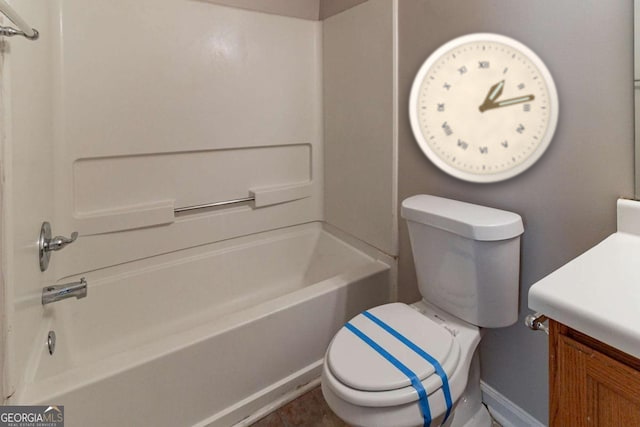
**1:13**
